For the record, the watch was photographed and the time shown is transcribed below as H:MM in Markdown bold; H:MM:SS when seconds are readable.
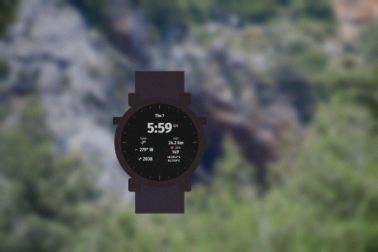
**5:59**
